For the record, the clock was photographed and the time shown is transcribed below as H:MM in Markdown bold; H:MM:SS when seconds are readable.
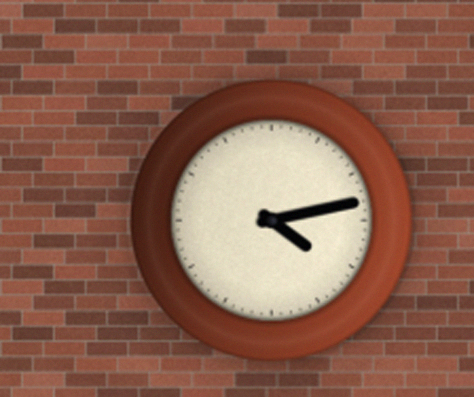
**4:13**
